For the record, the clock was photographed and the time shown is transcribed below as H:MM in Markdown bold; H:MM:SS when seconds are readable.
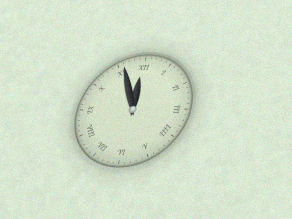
**11:56**
